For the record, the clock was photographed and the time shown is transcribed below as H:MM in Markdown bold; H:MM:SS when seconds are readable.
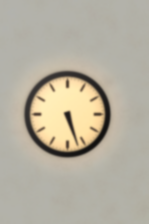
**5:27**
